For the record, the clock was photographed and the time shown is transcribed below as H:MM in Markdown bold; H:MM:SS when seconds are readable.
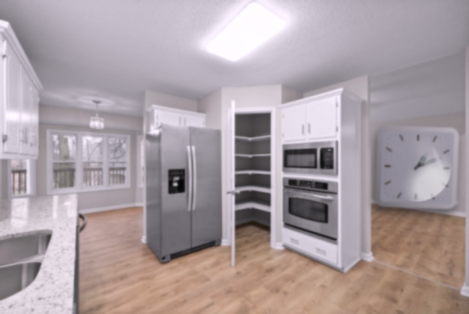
**1:11**
